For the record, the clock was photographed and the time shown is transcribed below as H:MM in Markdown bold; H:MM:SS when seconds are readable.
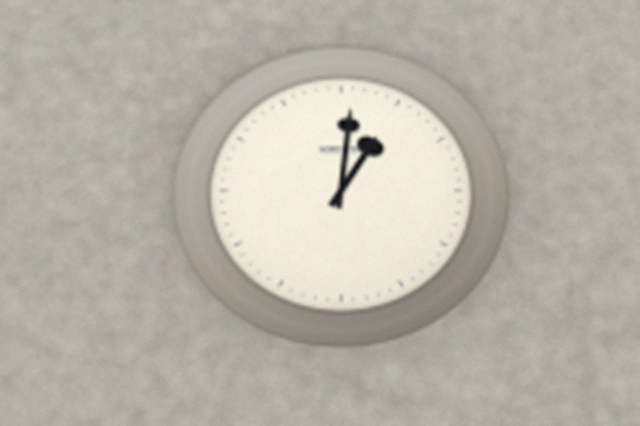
**1:01**
